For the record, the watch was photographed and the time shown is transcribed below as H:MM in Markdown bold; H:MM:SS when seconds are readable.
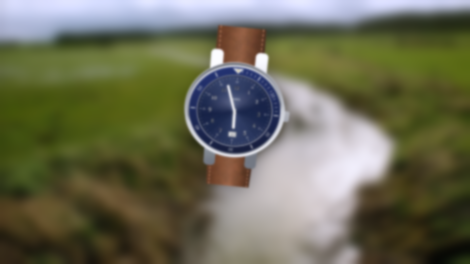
**5:57**
